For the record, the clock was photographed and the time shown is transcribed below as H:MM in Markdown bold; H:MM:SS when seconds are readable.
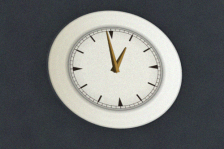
**12:59**
